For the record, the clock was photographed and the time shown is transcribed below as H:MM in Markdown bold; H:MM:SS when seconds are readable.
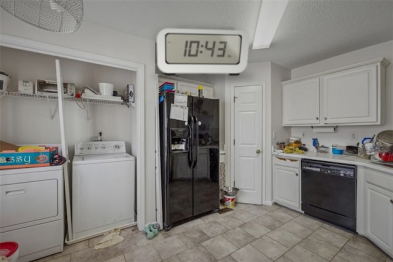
**10:43**
